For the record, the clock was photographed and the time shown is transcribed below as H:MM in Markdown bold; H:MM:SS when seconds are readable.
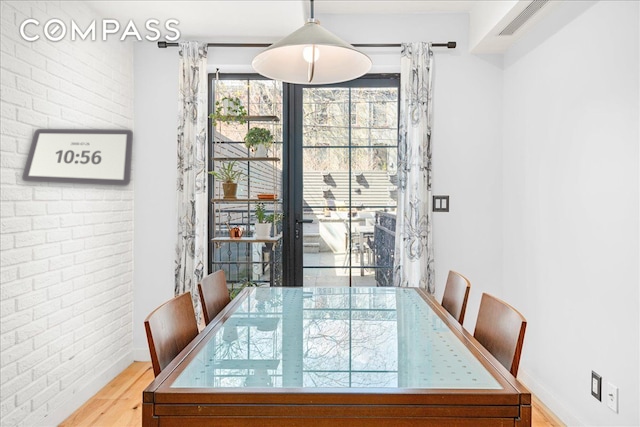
**10:56**
